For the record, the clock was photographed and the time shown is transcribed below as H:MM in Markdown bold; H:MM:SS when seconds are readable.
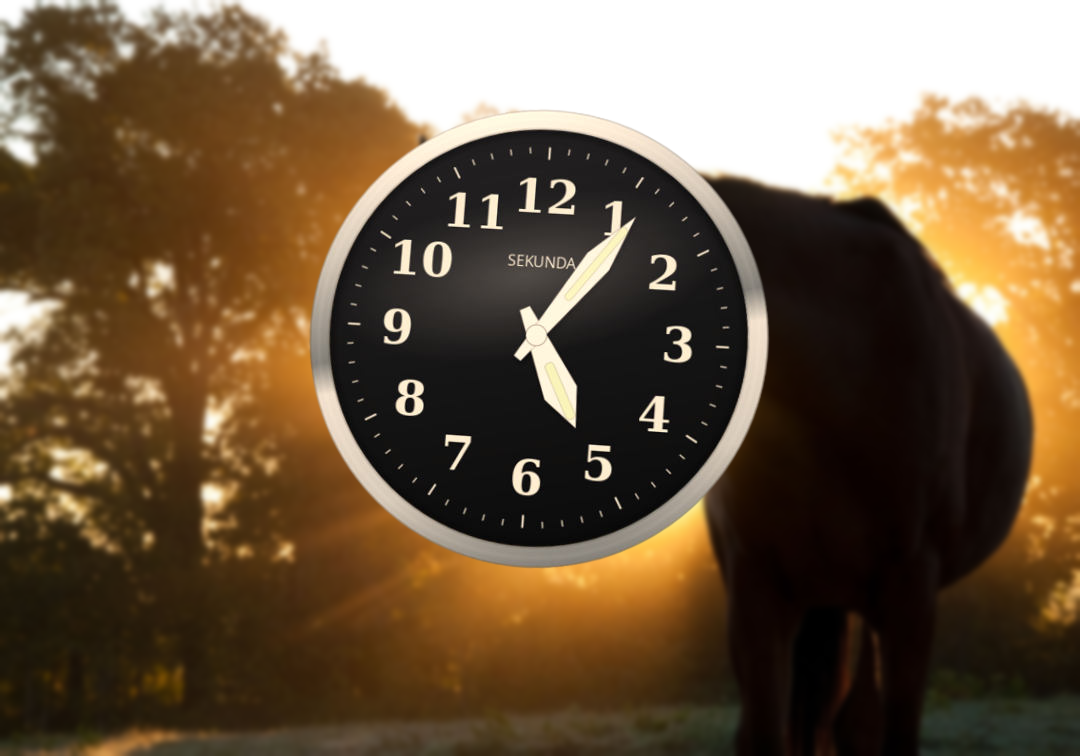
**5:06**
